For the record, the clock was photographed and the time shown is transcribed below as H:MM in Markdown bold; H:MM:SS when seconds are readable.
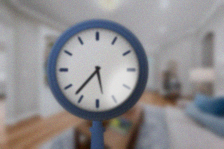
**5:37**
